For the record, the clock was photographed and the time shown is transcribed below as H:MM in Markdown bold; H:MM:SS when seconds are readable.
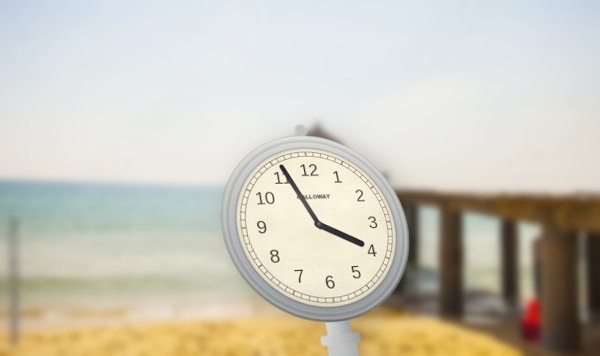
**3:56**
